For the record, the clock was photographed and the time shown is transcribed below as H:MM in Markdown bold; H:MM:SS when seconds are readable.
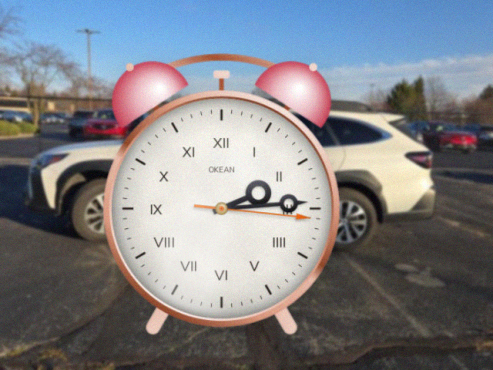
**2:14:16**
